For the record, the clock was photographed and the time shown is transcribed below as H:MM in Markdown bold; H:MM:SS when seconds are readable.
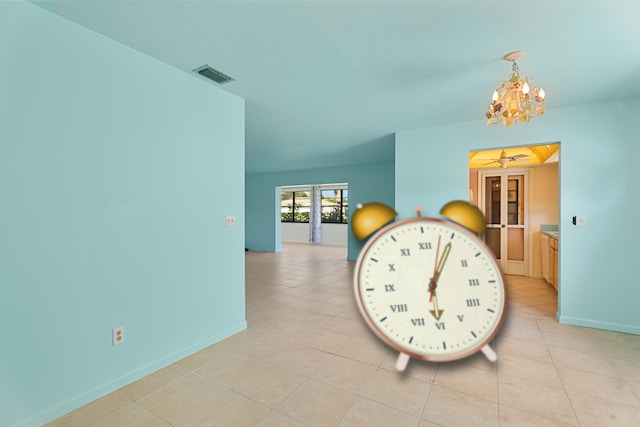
**6:05:03**
